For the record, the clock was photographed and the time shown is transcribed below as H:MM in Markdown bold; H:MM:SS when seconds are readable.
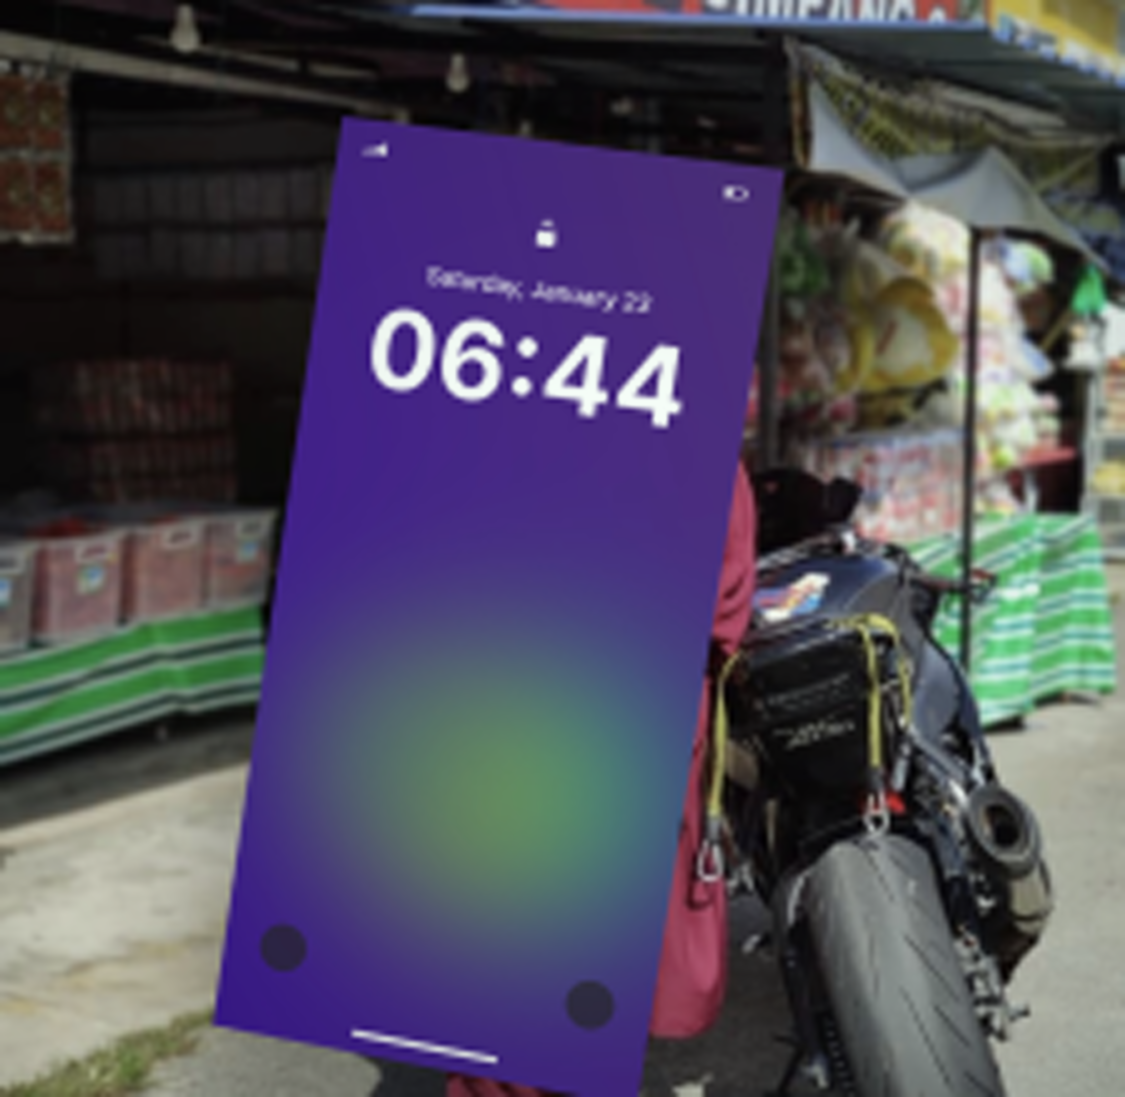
**6:44**
